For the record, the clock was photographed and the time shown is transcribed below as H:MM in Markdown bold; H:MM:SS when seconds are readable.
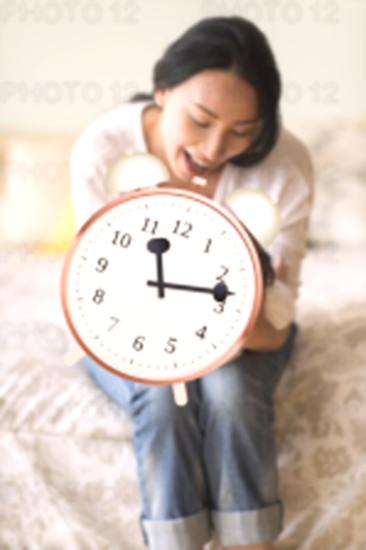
**11:13**
